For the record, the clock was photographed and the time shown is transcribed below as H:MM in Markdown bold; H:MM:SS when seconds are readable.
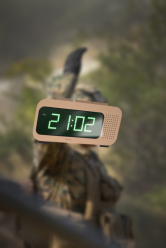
**21:02**
